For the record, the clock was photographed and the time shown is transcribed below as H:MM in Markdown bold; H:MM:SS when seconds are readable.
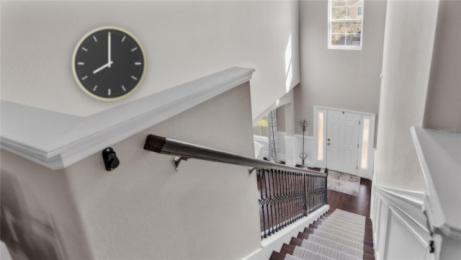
**8:00**
